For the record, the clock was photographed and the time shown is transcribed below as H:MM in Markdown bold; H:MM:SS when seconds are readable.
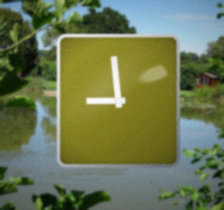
**8:59**
